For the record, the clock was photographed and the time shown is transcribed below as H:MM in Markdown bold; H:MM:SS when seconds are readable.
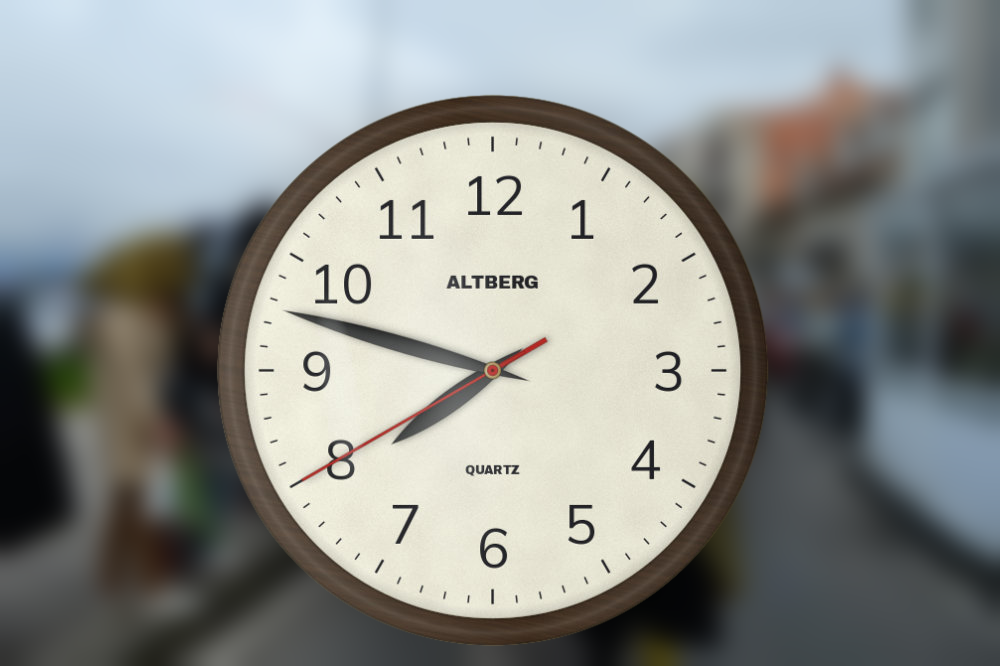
**7:47:40**
